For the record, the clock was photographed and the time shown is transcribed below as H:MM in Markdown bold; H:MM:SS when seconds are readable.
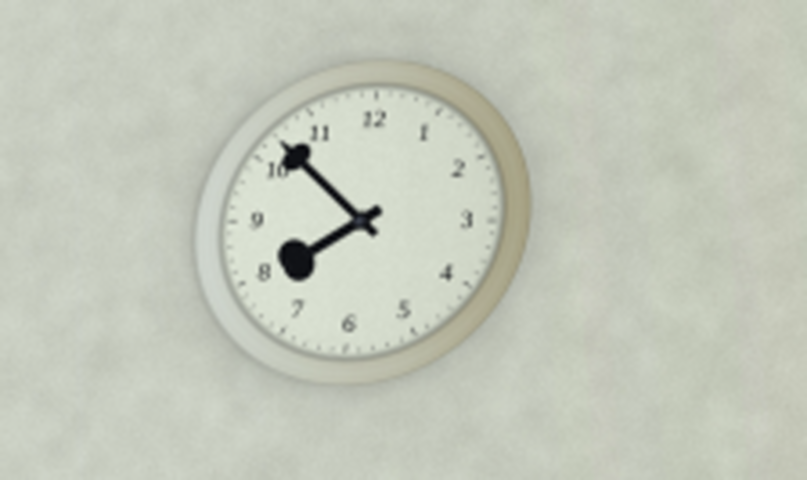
**7:52**
